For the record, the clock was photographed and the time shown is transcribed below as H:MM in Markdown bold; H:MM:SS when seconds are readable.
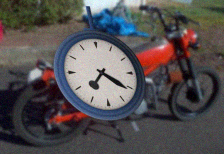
**7:21**
